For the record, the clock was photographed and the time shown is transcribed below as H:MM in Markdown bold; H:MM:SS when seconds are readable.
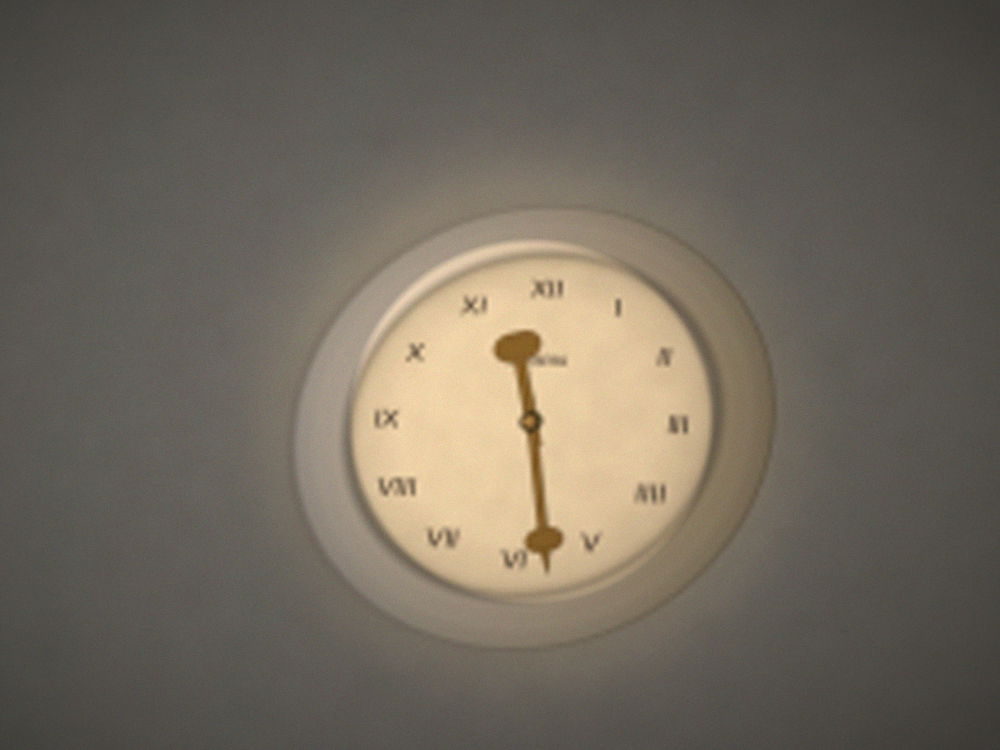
**11:28**
